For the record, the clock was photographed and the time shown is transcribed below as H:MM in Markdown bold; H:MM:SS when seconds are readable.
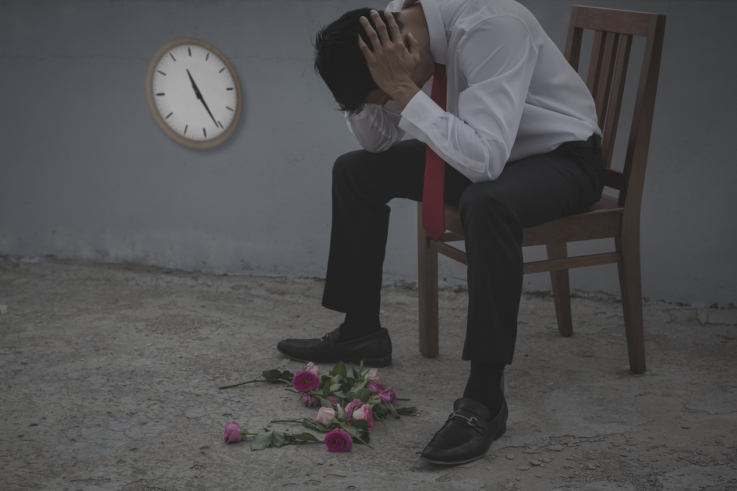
**11:26**
